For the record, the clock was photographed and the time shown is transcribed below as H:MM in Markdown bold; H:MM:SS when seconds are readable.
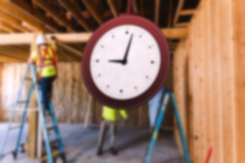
**9:02**
